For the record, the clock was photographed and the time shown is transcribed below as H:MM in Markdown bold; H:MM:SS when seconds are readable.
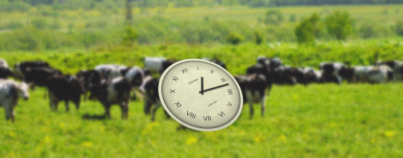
**1:17**
